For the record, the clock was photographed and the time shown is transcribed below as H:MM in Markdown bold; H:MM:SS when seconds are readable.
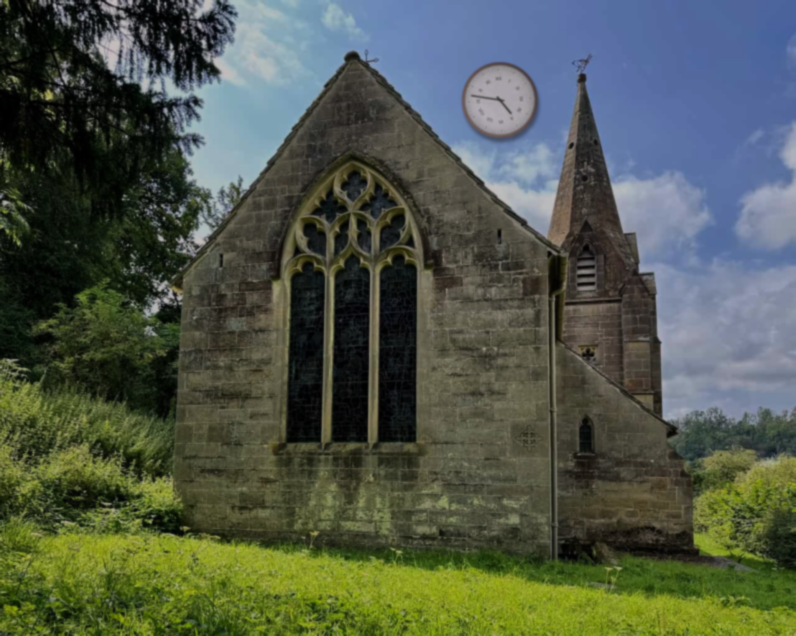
**4:47**
